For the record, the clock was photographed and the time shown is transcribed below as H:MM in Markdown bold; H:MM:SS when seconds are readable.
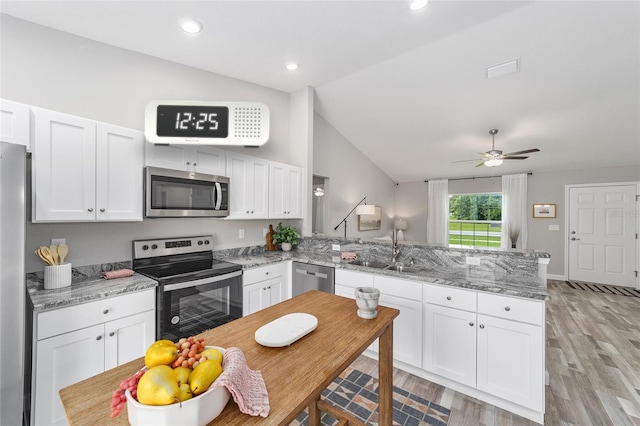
**12:25**
